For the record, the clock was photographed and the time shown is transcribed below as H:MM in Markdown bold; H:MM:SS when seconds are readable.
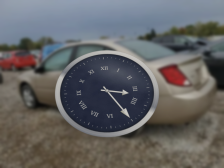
**3:25**
